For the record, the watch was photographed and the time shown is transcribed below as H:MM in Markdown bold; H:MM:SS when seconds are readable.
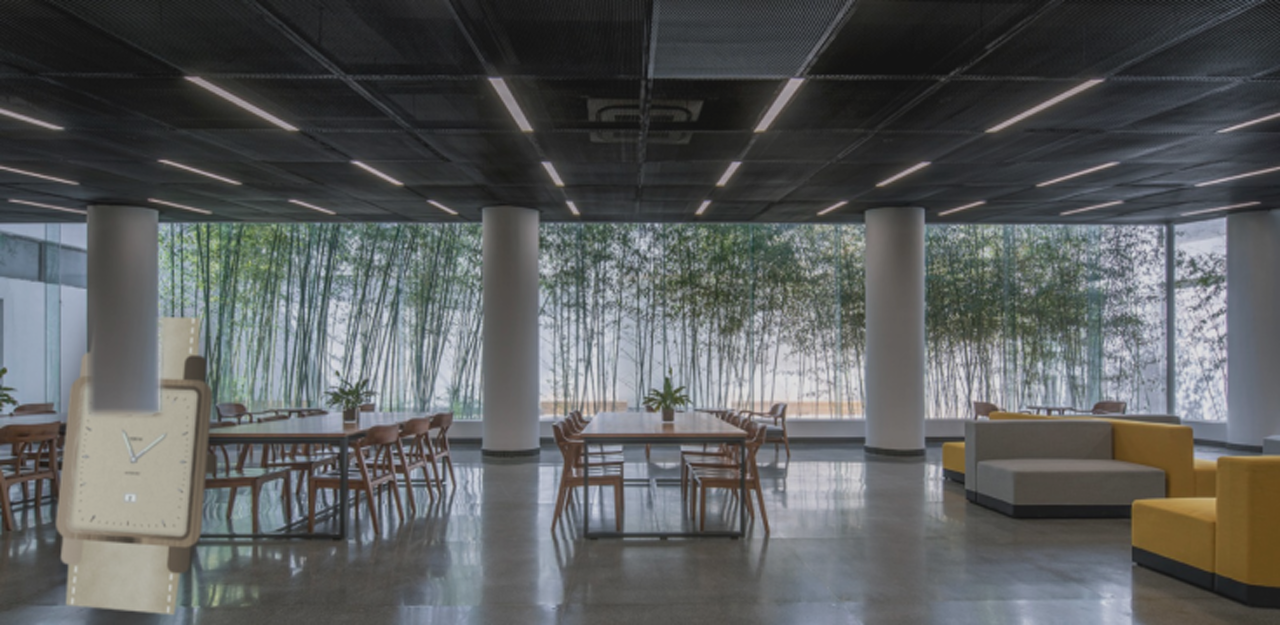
**11:08**
